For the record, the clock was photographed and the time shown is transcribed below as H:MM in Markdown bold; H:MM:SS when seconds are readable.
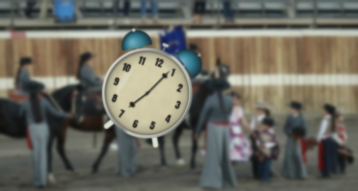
**7:04**
